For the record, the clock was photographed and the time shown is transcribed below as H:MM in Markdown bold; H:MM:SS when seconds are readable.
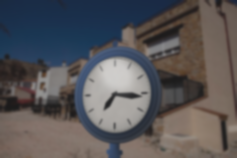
**7:16**
